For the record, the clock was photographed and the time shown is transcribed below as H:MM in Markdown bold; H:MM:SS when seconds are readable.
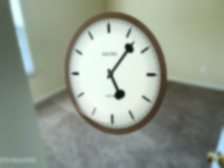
**5:07**
